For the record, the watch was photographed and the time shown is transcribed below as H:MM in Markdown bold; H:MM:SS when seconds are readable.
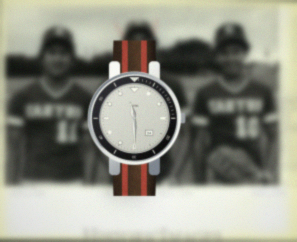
**11:30**
